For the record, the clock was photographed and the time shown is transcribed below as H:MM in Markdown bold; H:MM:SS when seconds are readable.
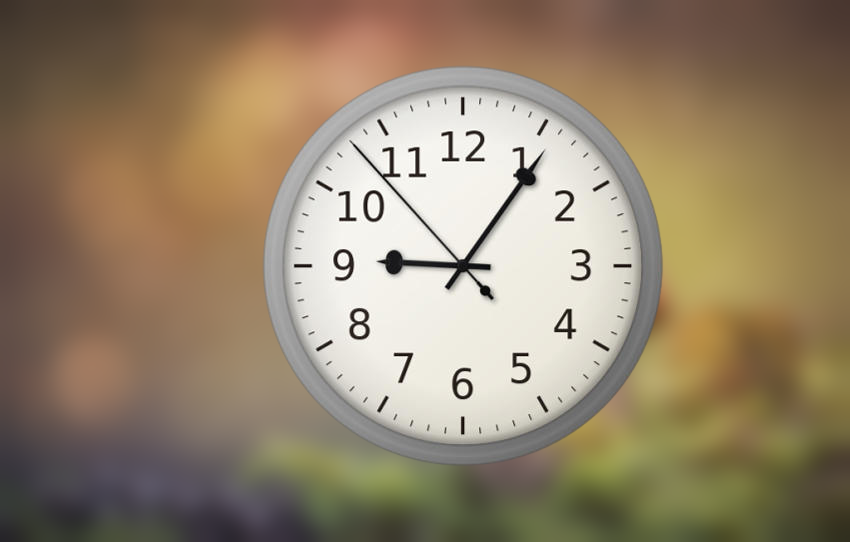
**9:05:53**
